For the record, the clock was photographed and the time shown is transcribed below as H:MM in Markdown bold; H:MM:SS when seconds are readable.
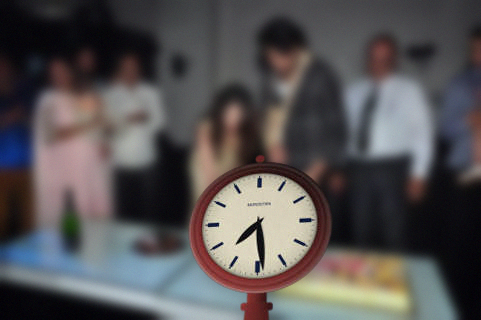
**7:29**
